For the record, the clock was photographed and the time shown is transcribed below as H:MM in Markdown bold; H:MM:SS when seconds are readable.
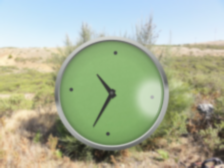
**10:34**
